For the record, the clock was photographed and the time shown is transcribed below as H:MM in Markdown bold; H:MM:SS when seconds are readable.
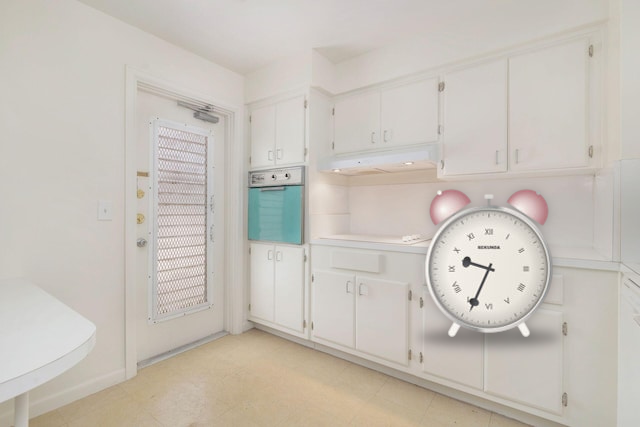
**9:34**
